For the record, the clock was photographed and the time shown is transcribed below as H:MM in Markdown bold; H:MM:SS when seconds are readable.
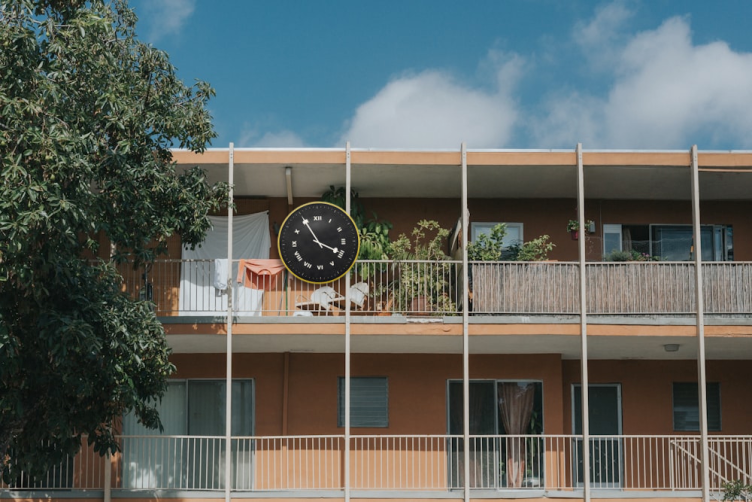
**3:55**
